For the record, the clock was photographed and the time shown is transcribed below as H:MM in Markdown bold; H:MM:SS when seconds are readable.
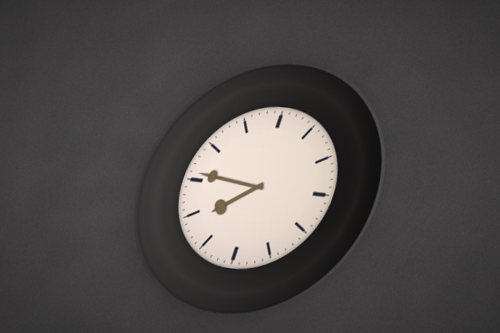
**7:46**
